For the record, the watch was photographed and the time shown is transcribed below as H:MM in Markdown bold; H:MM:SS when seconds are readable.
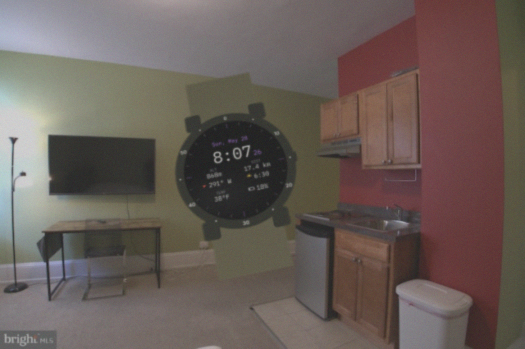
**8:07**
